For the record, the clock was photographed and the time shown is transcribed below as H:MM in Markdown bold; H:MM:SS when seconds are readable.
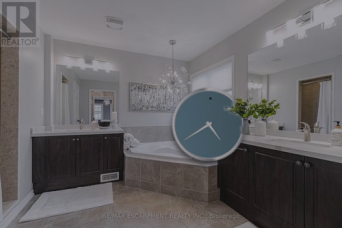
**4:39**
